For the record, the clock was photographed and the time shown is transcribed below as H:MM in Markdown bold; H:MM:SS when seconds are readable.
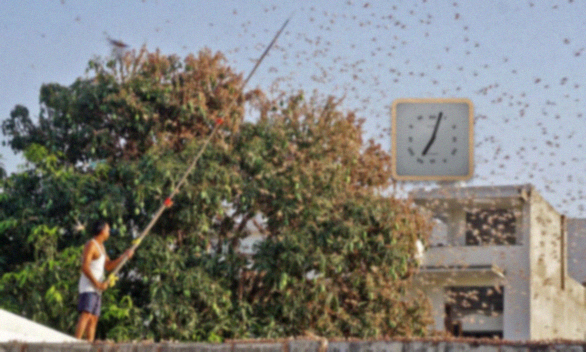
**7:03**
